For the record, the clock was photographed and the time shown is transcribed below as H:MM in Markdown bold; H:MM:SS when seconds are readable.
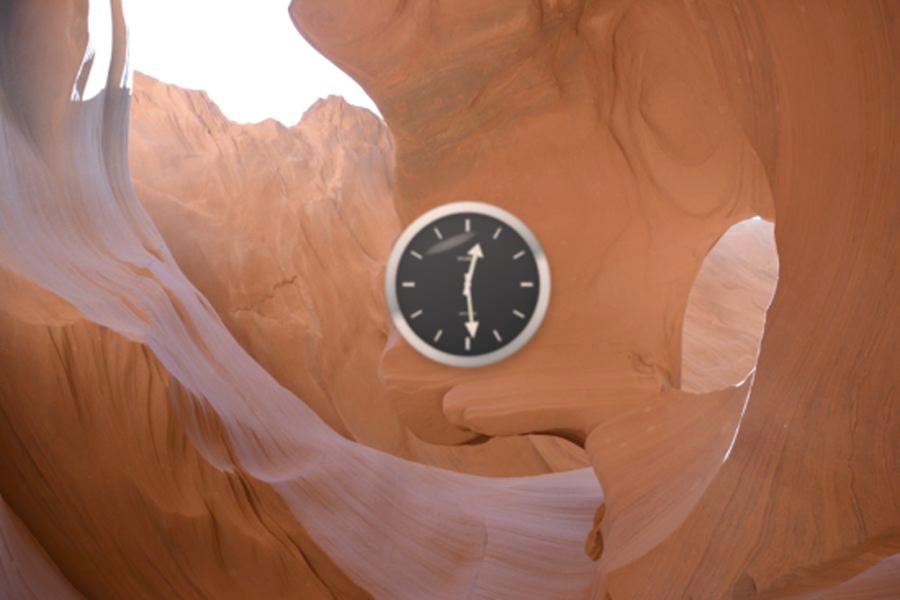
**12:29**
